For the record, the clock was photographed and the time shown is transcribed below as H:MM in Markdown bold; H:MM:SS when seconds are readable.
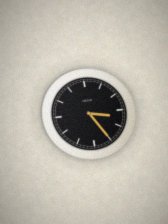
**3:25**
